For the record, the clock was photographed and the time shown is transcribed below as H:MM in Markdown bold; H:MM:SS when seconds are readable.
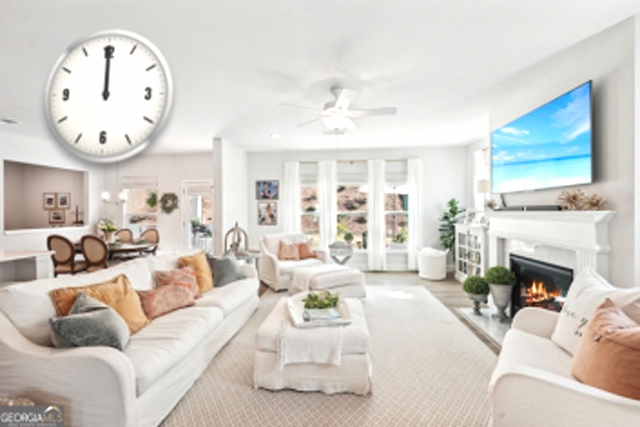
**12:00**
